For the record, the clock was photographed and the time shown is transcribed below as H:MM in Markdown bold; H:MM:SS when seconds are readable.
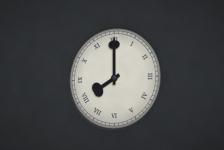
**8:00**
